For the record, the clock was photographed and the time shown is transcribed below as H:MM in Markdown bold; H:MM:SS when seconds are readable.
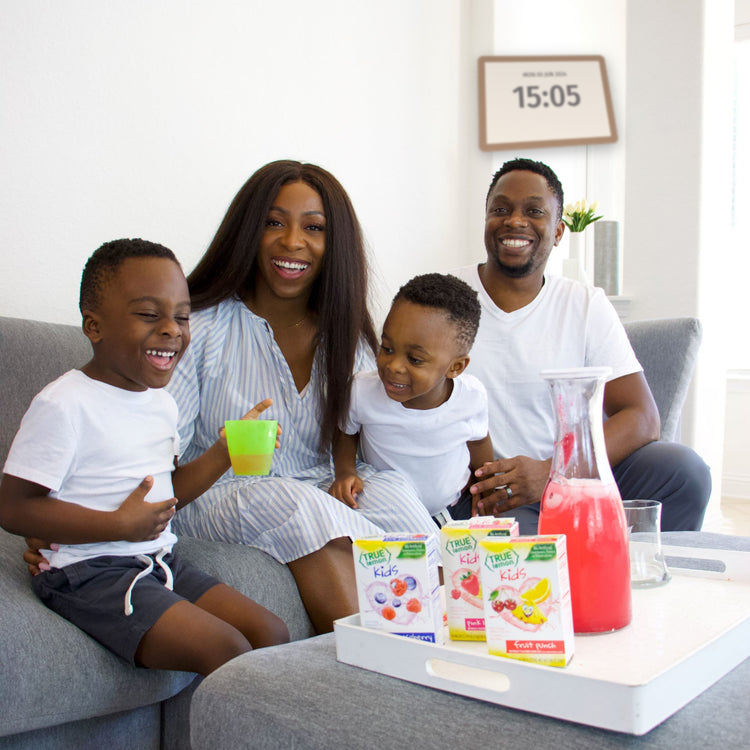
**15:05**
